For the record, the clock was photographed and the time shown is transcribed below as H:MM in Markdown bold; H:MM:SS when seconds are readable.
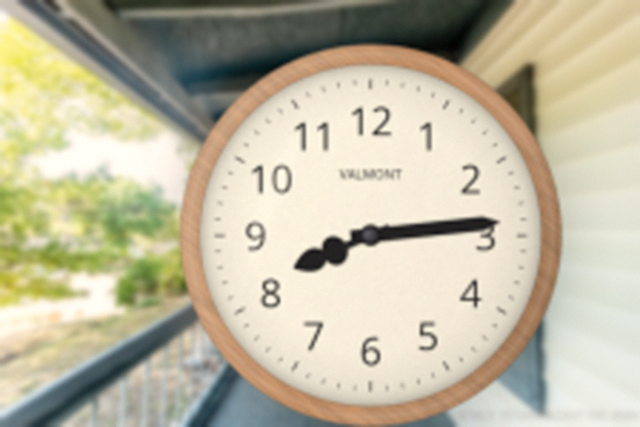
**8:14**
